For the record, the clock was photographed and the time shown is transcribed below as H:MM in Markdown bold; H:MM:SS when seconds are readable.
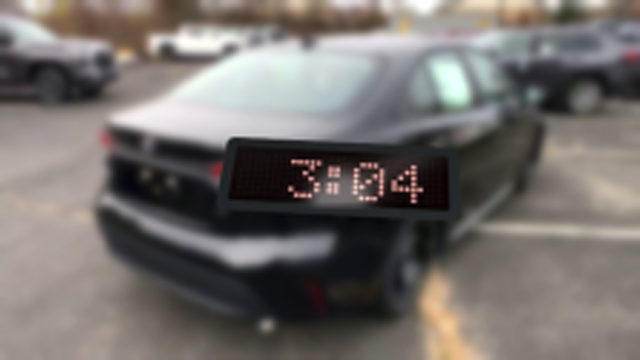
**3:04**
